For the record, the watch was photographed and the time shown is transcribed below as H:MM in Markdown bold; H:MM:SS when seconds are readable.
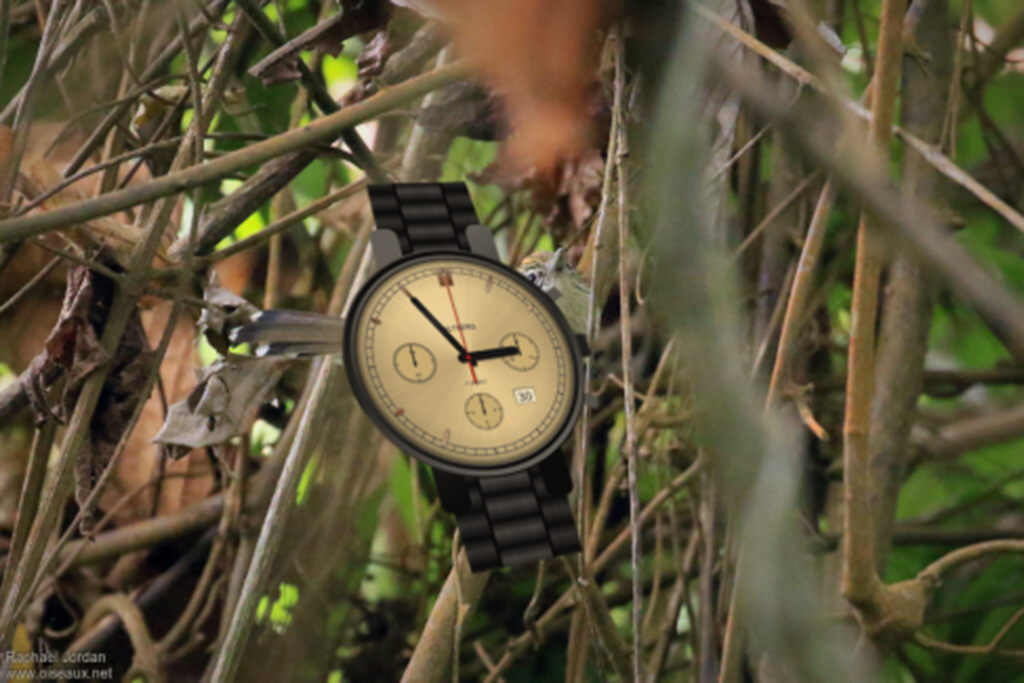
**2:55**
